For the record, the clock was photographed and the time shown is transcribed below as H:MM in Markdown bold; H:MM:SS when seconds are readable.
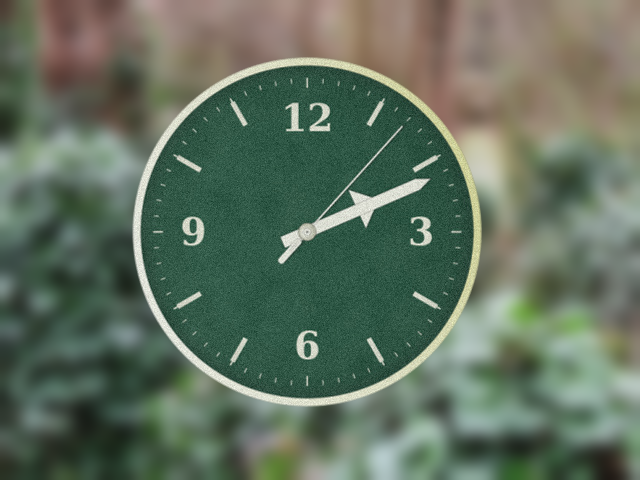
**2:11:07**
